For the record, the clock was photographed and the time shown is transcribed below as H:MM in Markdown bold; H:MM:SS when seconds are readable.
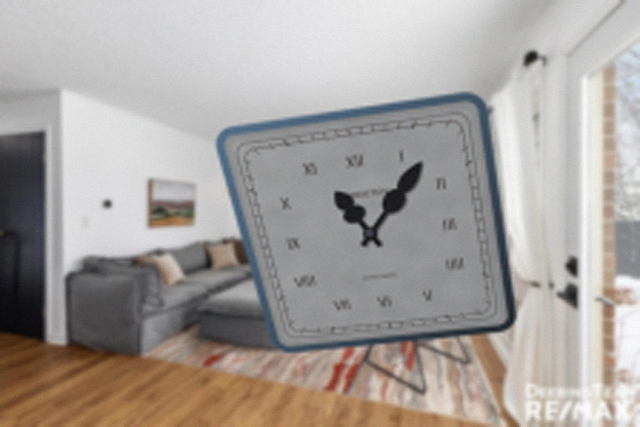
**11:07**
